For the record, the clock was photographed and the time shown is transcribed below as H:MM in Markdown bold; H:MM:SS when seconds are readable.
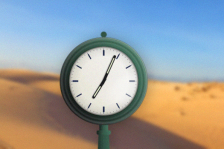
**7:04**
